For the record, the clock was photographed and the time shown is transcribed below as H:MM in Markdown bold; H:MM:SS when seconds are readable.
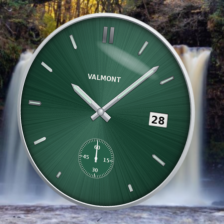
**10:08**
